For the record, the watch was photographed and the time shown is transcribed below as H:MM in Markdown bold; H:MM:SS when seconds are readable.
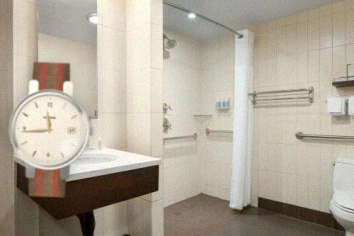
**11:44**
